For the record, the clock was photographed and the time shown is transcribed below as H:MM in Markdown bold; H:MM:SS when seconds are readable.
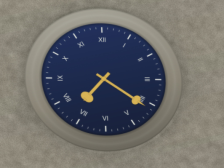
**7:21**
